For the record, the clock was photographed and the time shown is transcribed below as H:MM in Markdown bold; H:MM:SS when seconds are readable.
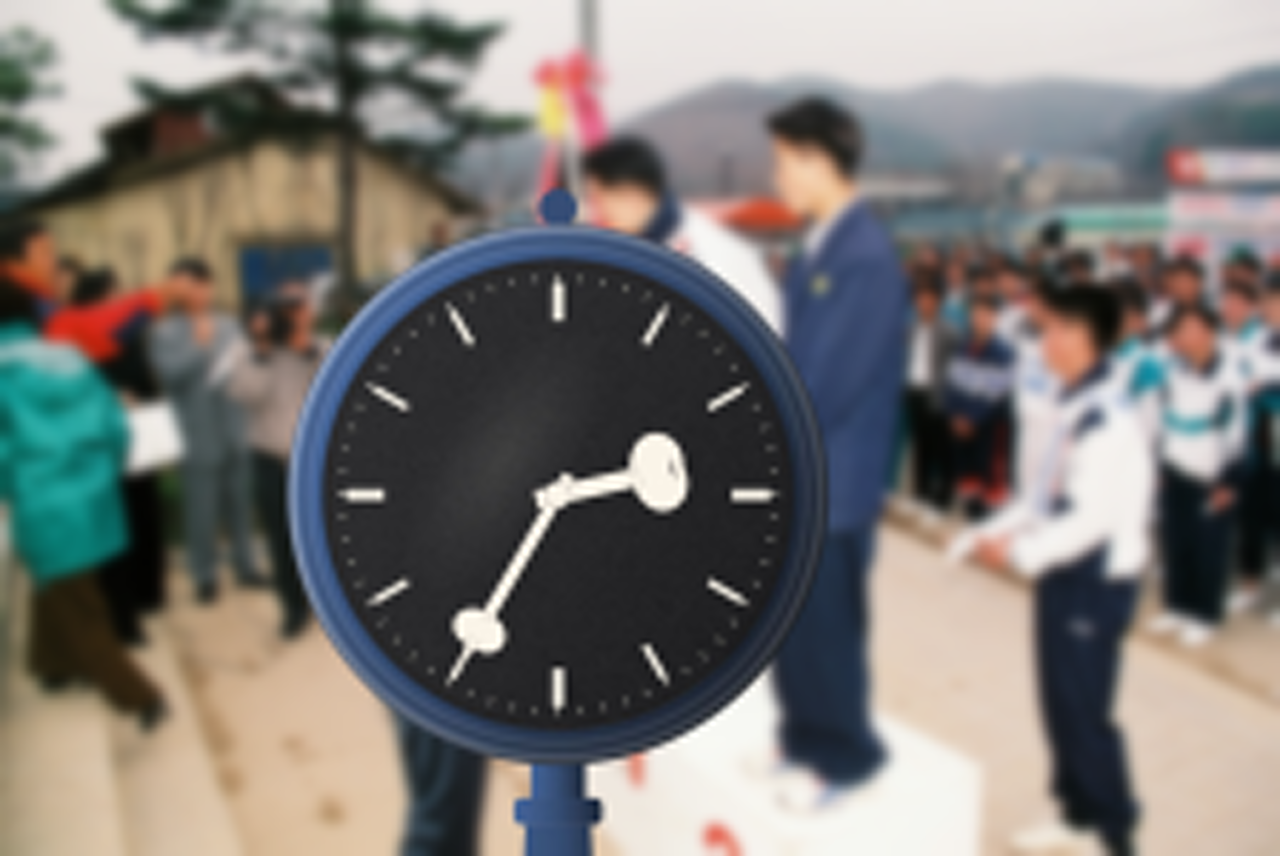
**2:35**
